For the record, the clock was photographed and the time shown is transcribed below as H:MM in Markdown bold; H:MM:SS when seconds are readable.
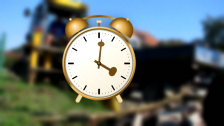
**4:01**
